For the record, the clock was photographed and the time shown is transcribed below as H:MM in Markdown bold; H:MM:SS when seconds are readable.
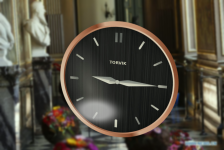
**9:15**
